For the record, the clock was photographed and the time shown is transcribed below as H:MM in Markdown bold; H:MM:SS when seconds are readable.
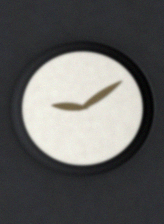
**9:09**
